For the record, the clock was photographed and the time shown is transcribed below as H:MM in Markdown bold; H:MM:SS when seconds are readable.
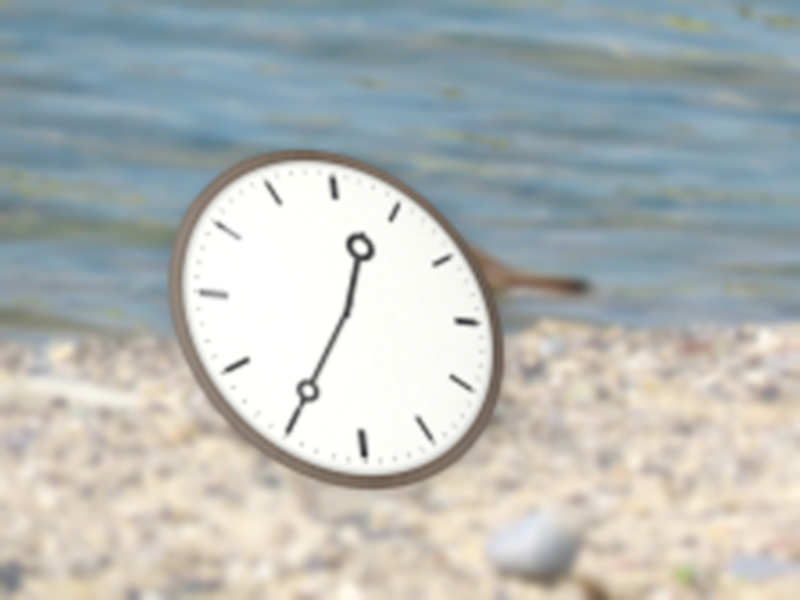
**12:35**
